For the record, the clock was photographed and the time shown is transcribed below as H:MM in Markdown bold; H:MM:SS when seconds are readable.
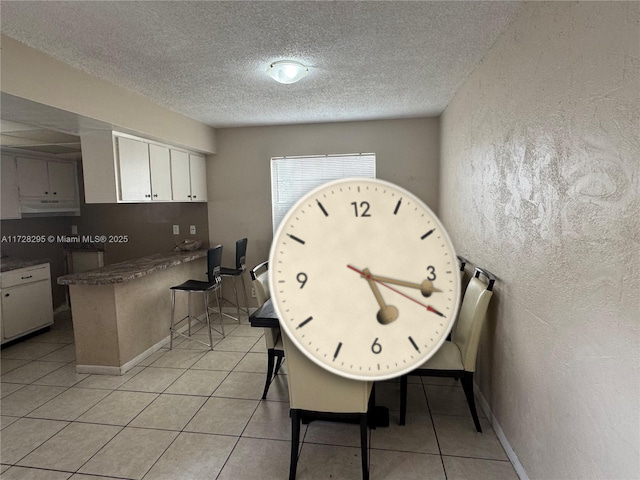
**5:17:20**
